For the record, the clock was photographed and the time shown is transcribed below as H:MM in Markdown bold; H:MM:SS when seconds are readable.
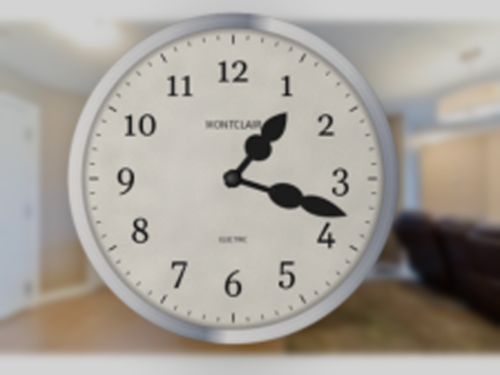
**1:18**
